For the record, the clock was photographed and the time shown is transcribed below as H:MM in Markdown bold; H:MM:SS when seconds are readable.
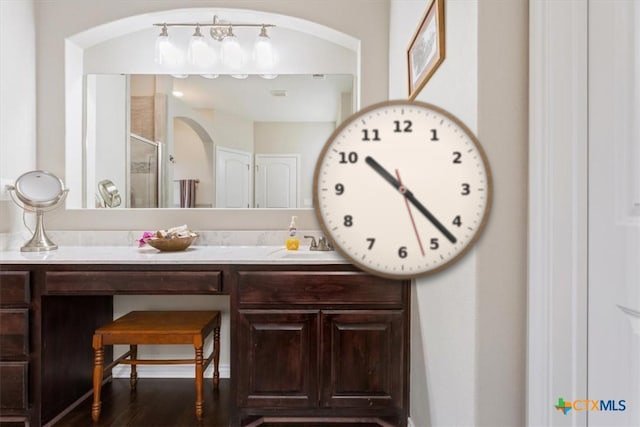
**10:22:27**
